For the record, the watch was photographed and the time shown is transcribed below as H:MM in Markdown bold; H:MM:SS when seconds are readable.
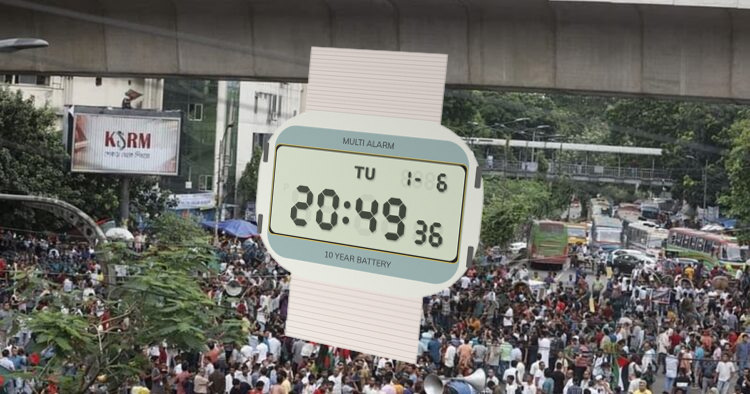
**20:49:36**
